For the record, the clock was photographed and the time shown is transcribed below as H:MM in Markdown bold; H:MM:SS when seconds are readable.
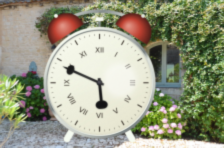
**5:49**
